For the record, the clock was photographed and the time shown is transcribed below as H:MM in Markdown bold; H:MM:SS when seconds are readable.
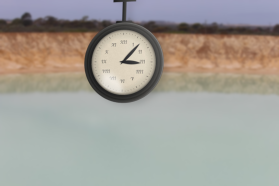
**3:07**
